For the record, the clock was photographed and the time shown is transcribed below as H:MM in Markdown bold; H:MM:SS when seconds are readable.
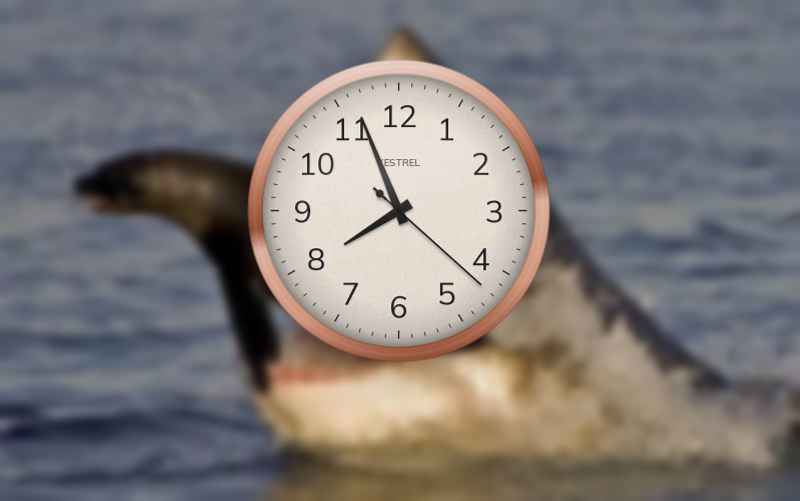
**7:56:22**
